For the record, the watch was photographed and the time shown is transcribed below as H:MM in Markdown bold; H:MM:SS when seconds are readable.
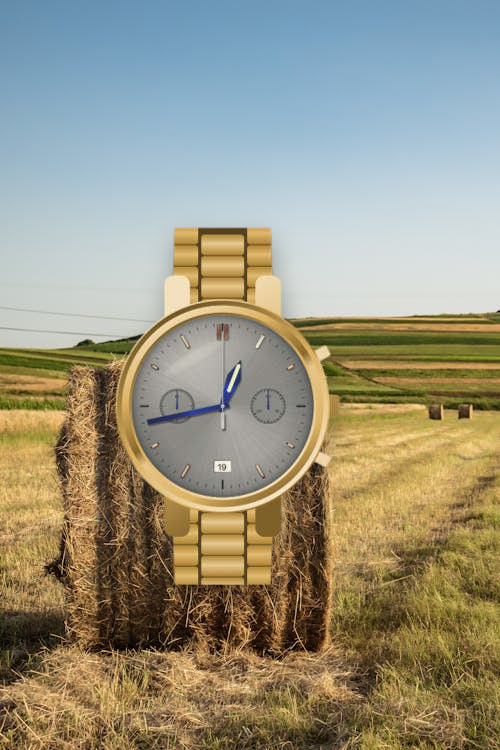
**12:43**
